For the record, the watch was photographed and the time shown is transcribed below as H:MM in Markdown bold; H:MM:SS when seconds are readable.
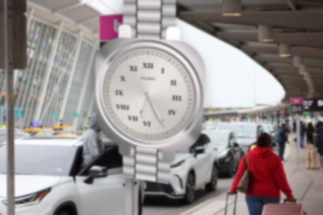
**6:25**
